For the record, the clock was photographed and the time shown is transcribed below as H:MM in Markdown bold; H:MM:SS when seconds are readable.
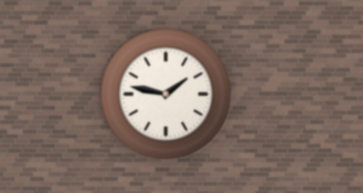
**1:47**
